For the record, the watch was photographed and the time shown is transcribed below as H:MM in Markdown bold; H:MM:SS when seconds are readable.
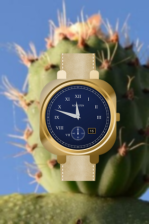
**11:48**
